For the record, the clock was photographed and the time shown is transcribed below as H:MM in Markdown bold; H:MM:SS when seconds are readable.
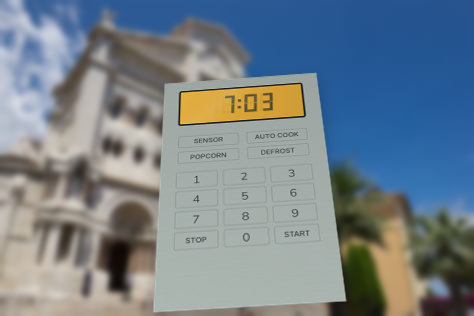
**7:03**
